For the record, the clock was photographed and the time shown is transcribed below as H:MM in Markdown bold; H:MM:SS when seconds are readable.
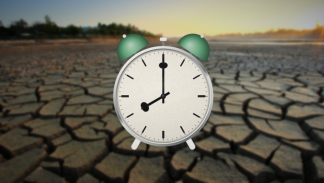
**8:00**
